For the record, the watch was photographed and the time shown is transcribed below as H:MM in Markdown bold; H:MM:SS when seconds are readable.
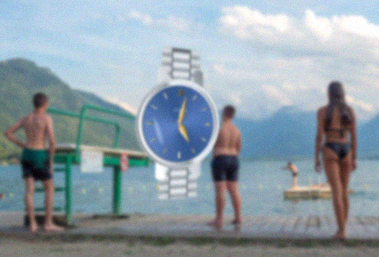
**5:02**
